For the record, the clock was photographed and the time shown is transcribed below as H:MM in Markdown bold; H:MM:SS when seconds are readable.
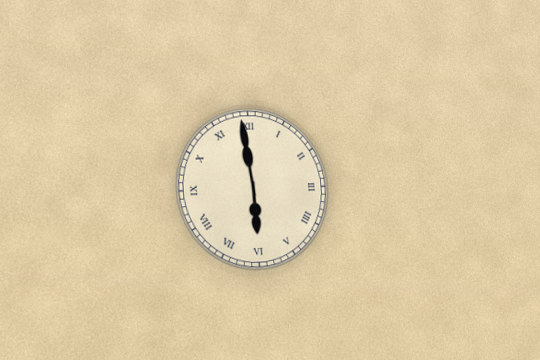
**5:59**
